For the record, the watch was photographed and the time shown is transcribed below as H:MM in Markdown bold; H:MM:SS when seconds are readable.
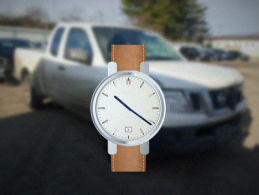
**10:21**
